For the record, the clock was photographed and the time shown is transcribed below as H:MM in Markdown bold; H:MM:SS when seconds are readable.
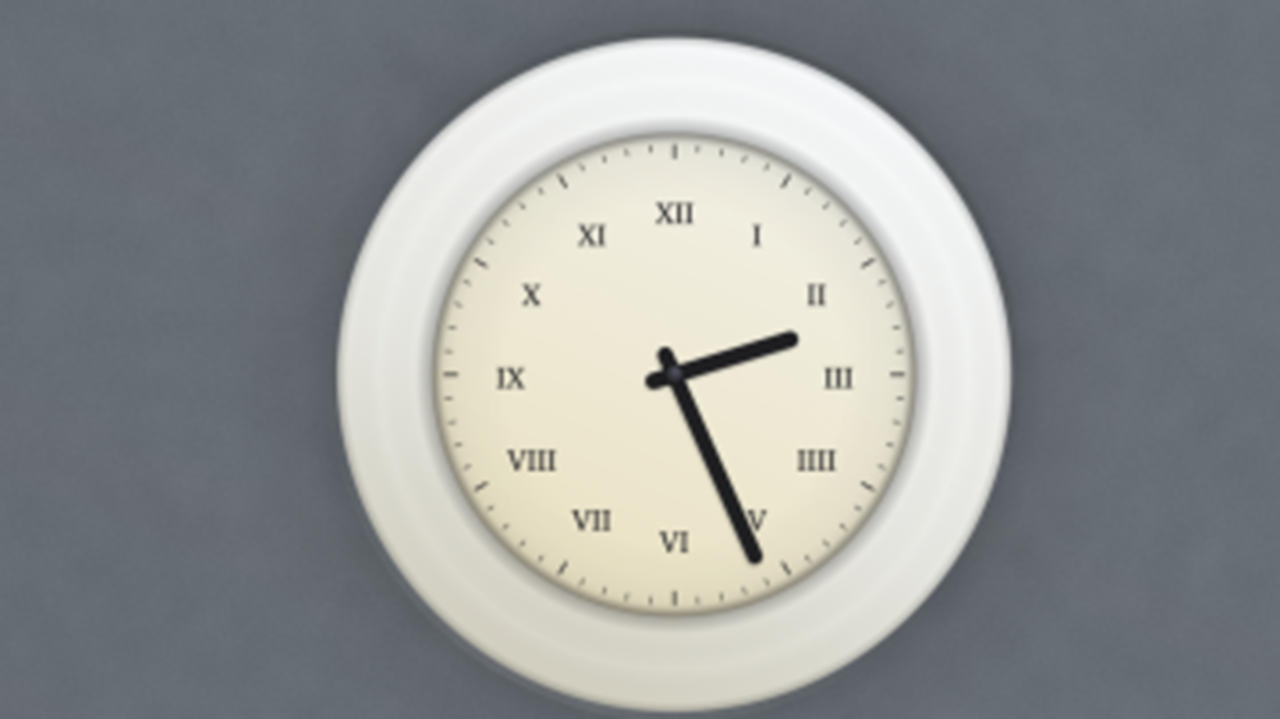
**2:26**
